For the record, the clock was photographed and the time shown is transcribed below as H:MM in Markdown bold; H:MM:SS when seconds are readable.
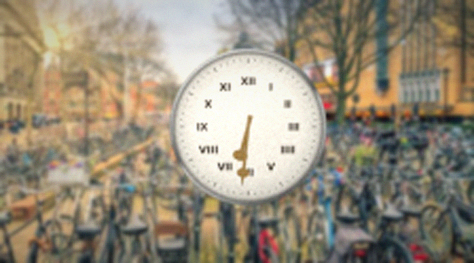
**6:31**
